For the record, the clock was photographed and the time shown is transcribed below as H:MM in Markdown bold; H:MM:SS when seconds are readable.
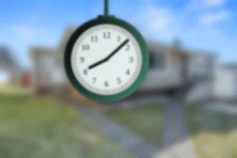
**8:08**
